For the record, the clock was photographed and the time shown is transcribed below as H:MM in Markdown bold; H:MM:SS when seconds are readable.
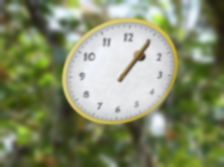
**1:05**
